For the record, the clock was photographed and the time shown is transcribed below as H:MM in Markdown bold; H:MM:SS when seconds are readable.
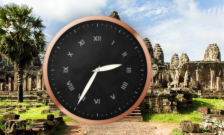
**2:35**
